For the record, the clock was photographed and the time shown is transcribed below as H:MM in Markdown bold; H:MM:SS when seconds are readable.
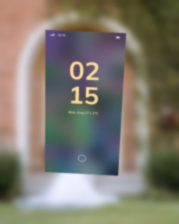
**2:15**
